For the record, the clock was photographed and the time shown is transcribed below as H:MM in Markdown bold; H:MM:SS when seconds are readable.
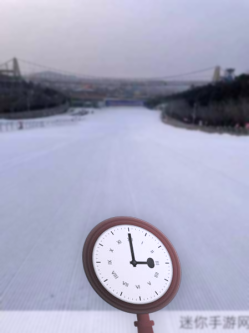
**3:00**
